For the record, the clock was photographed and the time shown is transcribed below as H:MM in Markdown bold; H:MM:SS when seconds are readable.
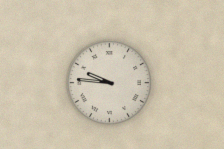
**9:46**
